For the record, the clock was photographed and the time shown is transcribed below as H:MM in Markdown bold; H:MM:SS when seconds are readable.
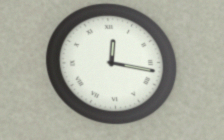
**12:17**
